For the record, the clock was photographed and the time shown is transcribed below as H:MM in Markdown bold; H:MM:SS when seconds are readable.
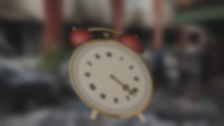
**4:22**
